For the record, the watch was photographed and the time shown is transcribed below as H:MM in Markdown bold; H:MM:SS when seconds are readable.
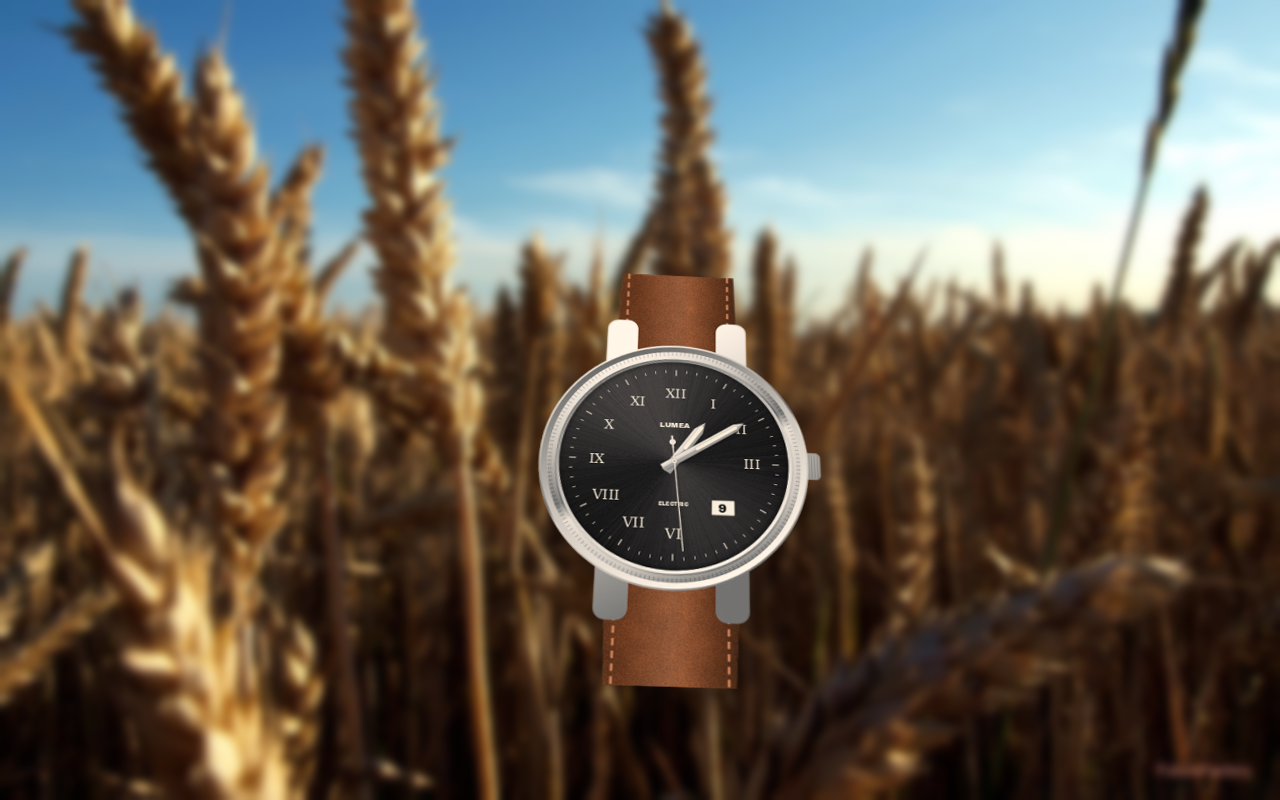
**1:09:29**
